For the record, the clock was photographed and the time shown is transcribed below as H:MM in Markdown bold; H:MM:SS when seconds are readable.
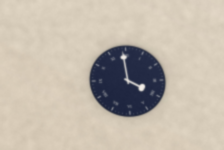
**3:59**
